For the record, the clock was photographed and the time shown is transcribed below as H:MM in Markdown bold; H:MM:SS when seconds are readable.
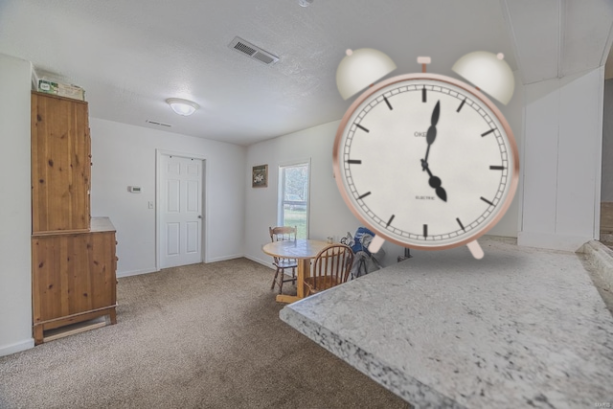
**5:02**
